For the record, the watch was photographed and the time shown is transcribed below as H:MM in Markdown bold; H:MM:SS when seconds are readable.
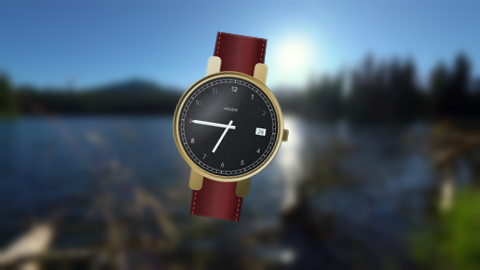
**6:45**
